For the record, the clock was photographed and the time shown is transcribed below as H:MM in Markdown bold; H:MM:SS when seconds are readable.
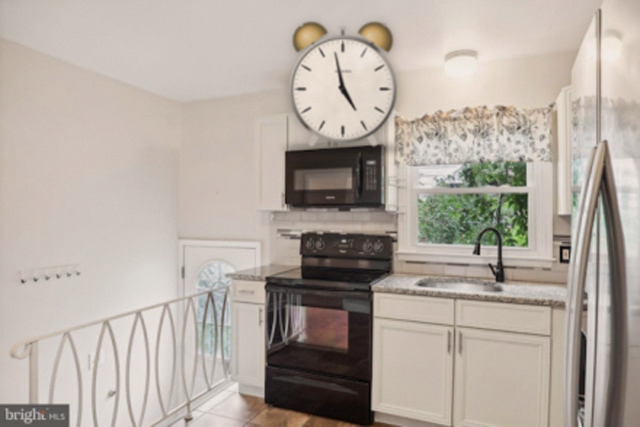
**4:58**
